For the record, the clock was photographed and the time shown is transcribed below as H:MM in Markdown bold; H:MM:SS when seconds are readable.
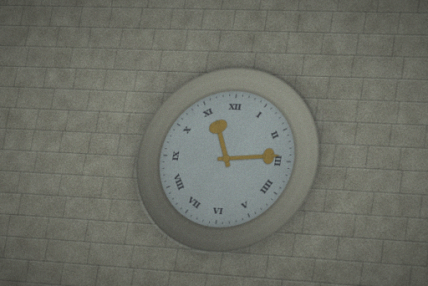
**11:14**
